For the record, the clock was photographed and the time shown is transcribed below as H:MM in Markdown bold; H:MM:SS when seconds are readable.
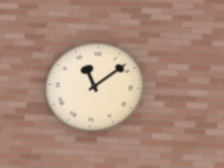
**11:08**
